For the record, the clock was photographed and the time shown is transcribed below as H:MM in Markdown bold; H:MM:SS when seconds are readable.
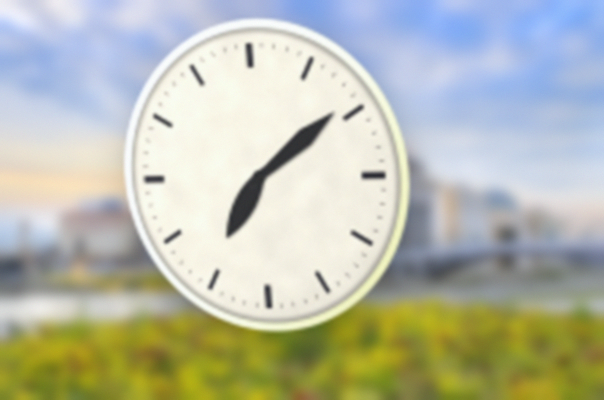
**7:09**
